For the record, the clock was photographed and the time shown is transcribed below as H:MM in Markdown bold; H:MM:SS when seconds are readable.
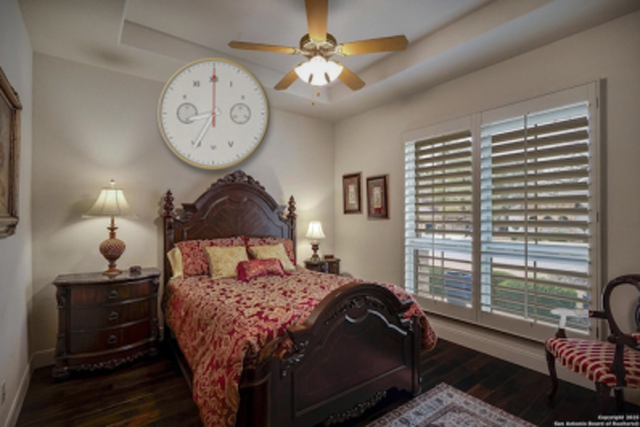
**8:35**
